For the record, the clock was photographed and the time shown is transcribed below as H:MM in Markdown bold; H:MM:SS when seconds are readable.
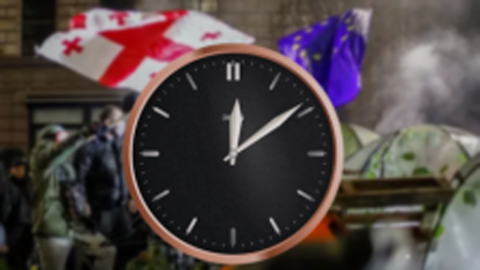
**12:09**
